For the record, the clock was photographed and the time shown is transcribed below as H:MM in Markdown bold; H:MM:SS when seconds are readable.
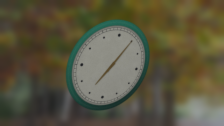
**7:05**
